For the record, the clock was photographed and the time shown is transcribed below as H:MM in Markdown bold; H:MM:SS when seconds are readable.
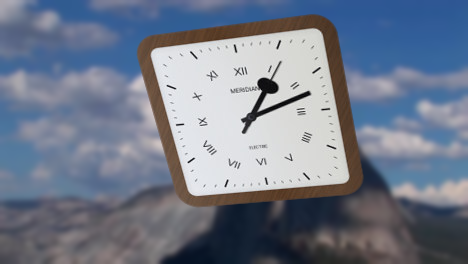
**1:12:06**
